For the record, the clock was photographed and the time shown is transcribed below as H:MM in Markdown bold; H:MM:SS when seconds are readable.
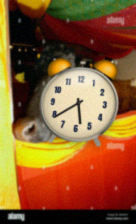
**5:39**
